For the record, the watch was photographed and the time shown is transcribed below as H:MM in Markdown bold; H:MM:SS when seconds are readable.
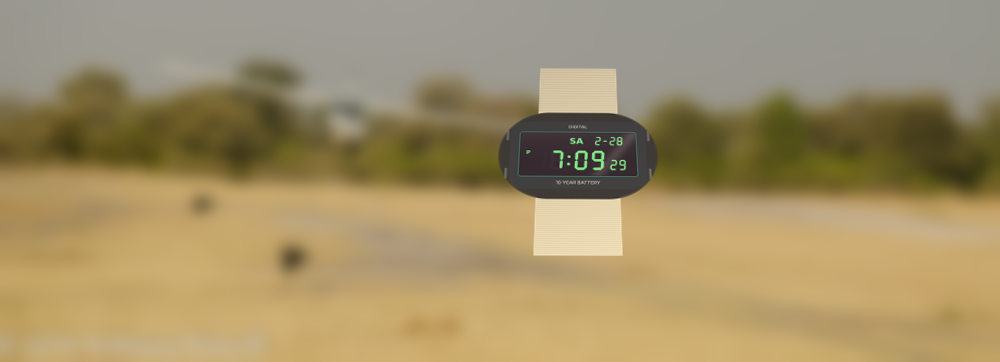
**7:09:29**
